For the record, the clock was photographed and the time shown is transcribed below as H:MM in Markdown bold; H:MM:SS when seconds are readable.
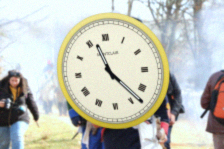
**11:23**
